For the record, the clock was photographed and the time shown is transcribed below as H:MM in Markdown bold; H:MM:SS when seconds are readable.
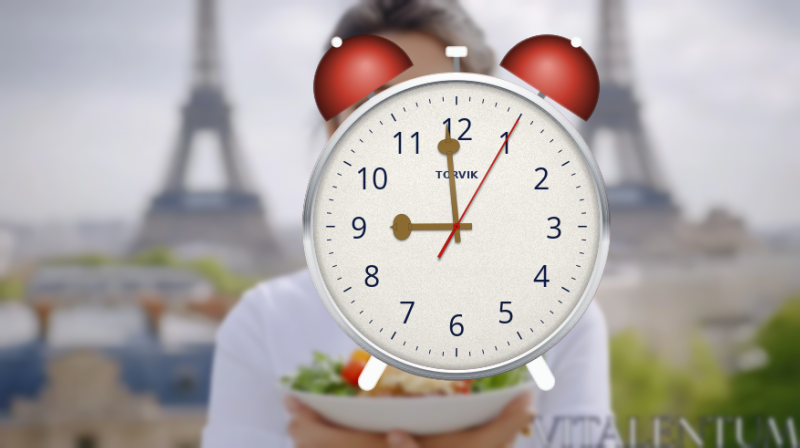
**8:59:05**
